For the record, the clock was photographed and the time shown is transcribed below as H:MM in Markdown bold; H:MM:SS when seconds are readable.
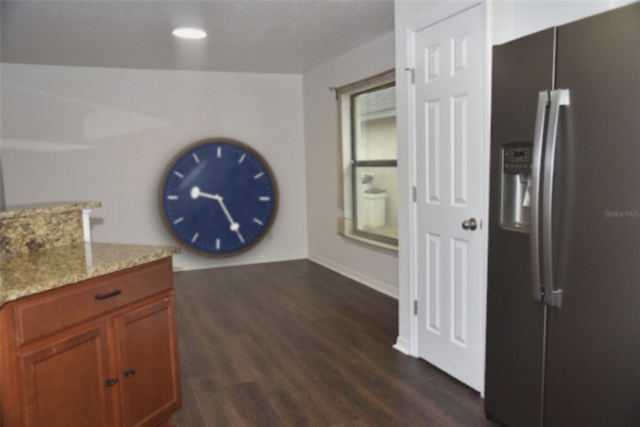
**9:25**
